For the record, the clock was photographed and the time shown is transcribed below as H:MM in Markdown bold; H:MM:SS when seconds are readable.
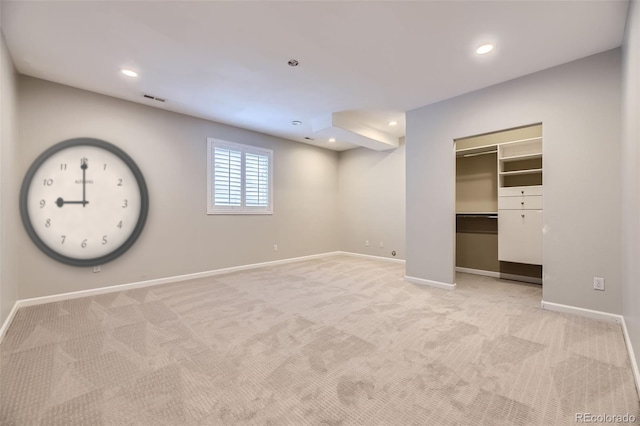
**9:00**
